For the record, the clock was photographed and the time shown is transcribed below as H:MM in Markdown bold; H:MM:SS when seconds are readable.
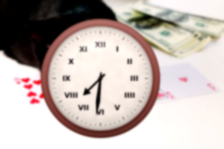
**7:31**
